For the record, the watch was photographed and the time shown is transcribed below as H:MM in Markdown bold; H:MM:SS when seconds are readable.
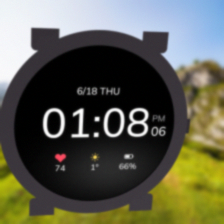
**1:08:06**
